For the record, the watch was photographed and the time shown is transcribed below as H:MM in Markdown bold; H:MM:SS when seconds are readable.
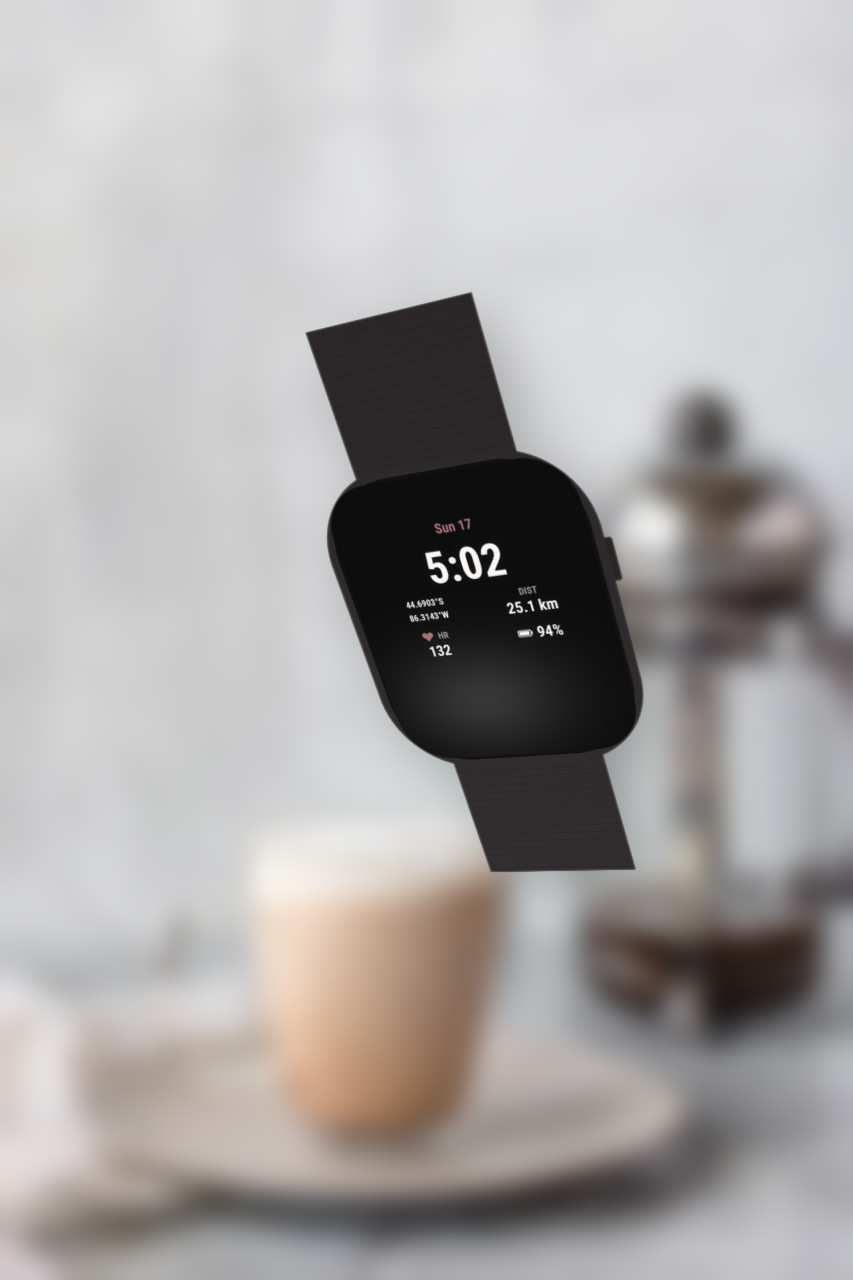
**5:02**
